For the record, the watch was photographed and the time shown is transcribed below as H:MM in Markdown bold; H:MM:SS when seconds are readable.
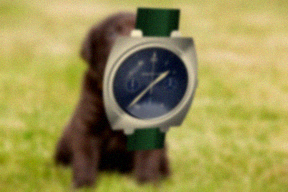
**1:37**
